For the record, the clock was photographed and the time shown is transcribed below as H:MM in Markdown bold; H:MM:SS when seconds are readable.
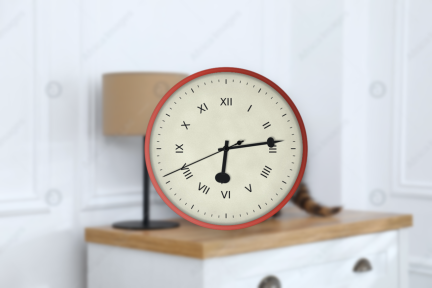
**6:13:41**
